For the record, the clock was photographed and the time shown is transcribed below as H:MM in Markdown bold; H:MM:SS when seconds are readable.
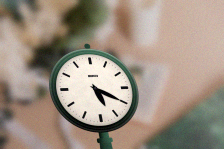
**5:20**
